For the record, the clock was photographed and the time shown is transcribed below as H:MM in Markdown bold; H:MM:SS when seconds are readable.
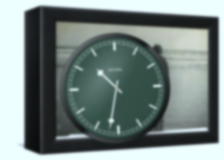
**10:32**
